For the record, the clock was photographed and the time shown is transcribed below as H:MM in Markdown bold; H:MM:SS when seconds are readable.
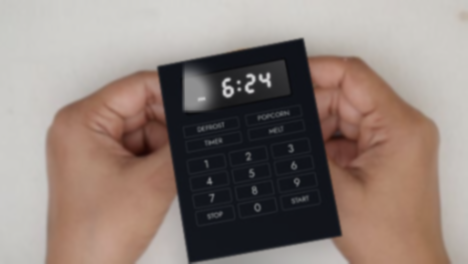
**6:24**
